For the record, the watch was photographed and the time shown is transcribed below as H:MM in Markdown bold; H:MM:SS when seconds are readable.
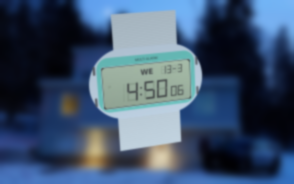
**4:50**
